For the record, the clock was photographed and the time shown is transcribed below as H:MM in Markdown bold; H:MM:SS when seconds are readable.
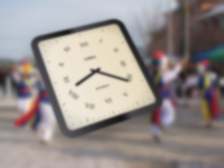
**8:21**
